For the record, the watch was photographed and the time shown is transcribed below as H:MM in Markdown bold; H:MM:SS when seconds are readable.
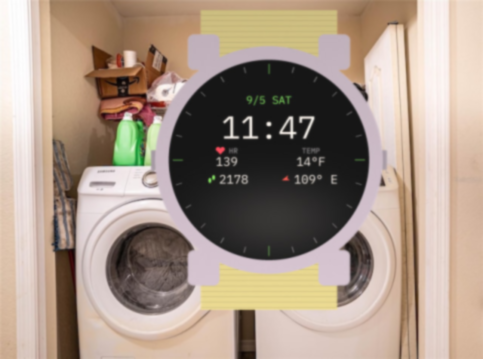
**11:47**
